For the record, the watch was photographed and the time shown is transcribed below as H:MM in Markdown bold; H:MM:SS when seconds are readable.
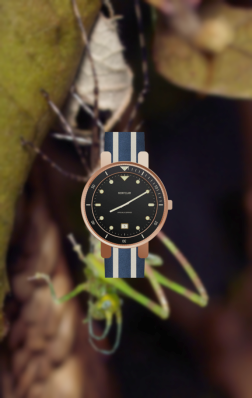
**8:10**
